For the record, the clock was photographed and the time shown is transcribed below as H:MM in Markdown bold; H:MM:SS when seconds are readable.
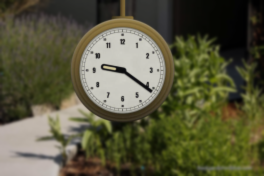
**9:21**
